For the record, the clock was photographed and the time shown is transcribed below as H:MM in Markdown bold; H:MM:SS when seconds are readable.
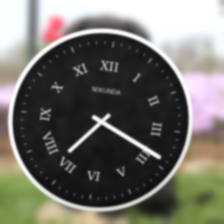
**7:19**
